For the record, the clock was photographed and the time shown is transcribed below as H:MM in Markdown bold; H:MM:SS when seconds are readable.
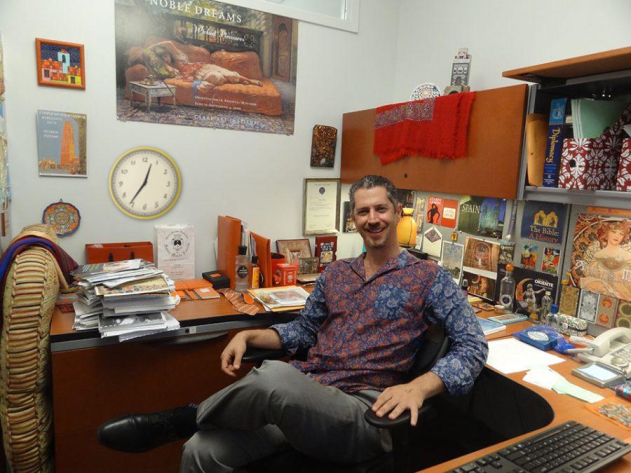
**12:36**
